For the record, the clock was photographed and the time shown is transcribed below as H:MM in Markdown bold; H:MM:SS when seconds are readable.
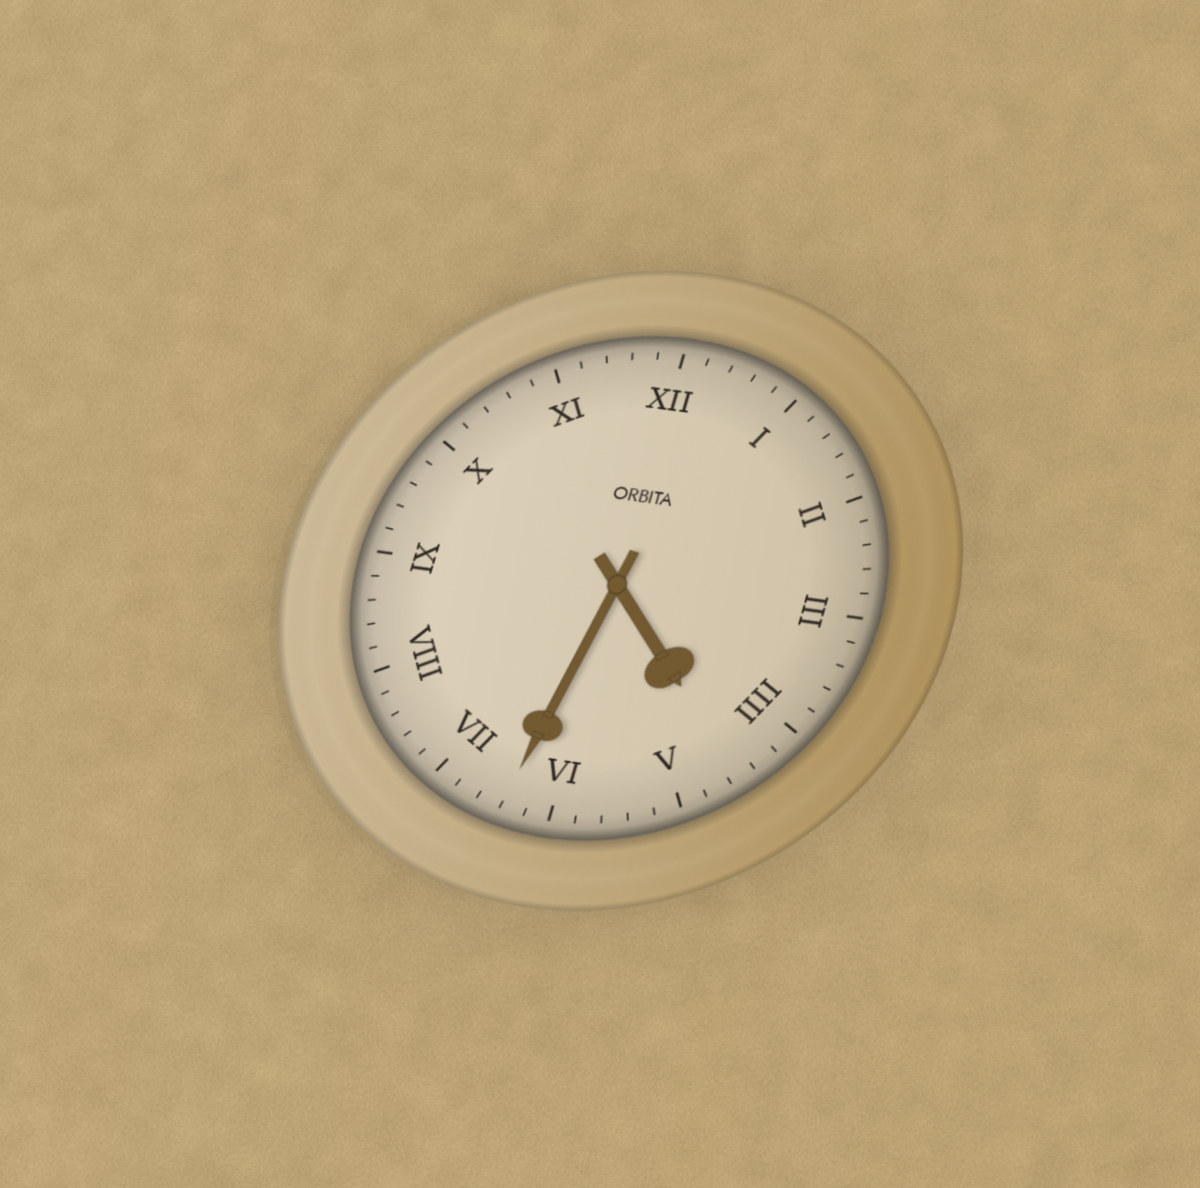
**4:32**
